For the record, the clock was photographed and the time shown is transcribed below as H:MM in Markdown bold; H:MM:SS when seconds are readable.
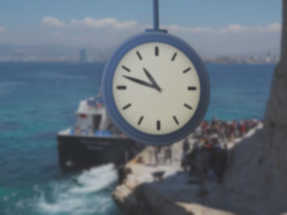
**10:48**
